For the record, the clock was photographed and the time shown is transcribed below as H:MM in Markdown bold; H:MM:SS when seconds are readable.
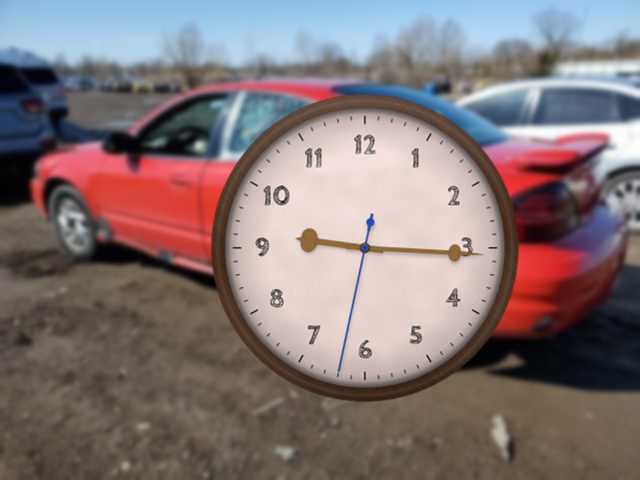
**9:15:32**
